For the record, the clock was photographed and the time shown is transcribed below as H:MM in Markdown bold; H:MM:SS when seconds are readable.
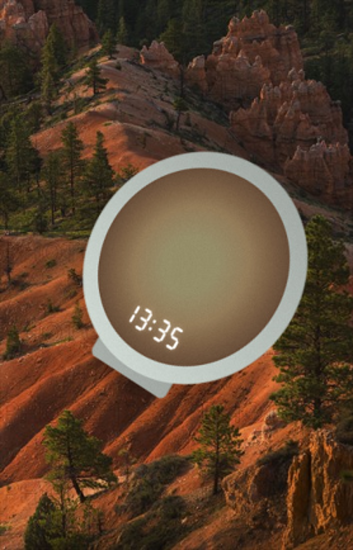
**13:35**
